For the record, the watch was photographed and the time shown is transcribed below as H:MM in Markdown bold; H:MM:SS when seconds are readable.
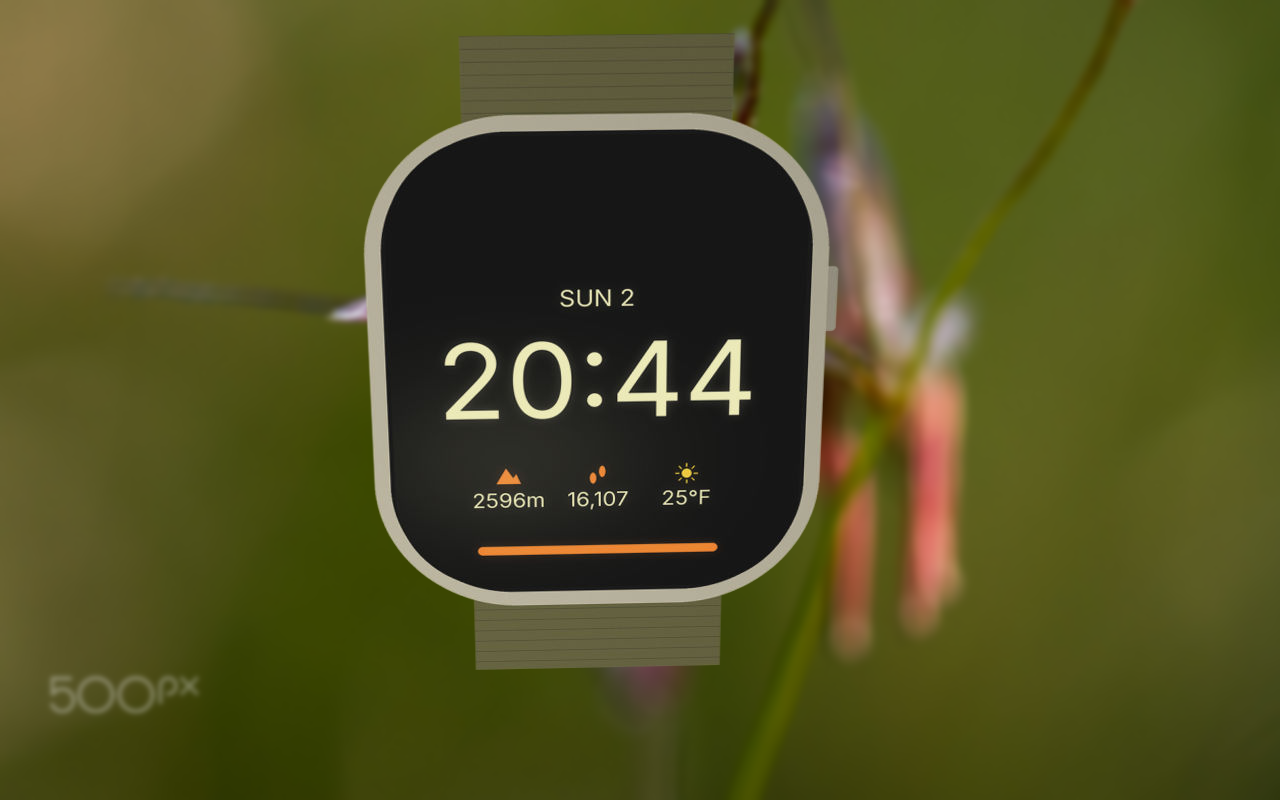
**20:44**
